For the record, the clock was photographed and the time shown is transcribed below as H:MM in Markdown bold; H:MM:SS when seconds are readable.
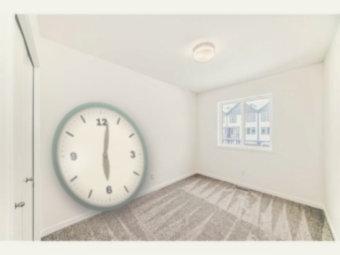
**6:02**
